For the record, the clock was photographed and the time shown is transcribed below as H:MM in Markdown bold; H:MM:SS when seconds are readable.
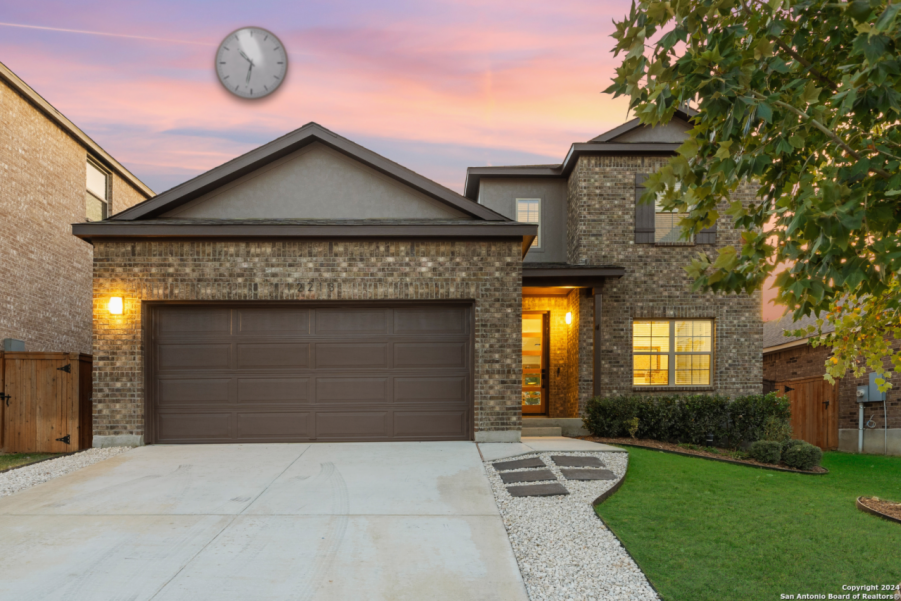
**10:32**
